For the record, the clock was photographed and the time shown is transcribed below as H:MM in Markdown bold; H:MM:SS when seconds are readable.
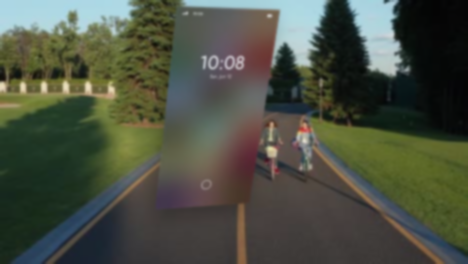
**10:08**
